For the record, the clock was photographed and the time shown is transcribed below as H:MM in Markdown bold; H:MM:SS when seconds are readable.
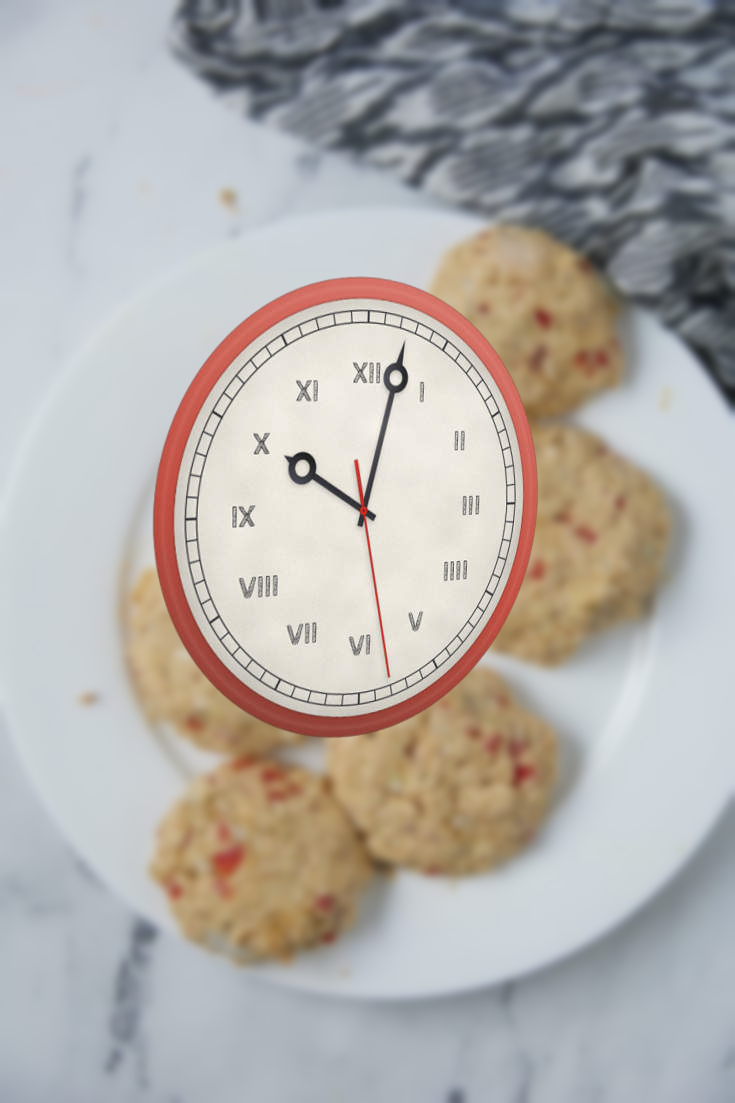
**10:02:28**
